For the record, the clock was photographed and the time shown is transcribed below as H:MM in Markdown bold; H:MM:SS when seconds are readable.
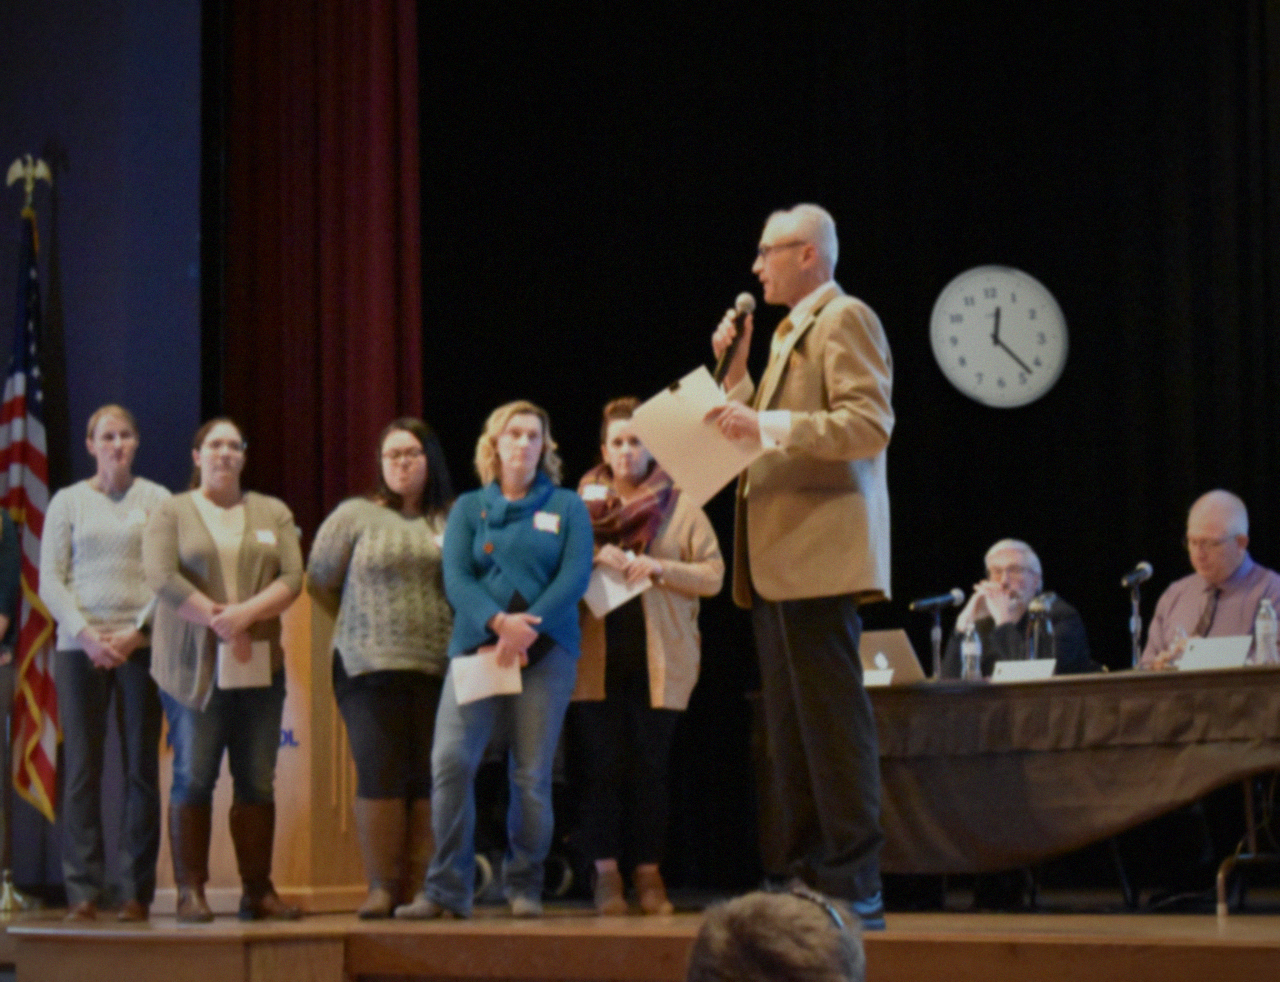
**12:23**
